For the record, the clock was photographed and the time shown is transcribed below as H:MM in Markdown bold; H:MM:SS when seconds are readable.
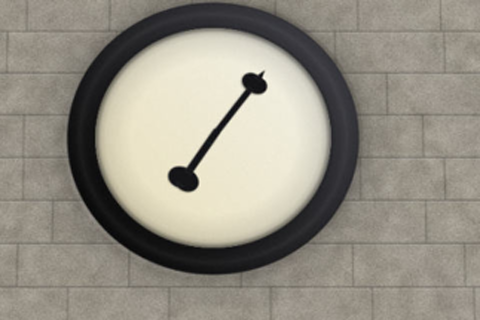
**7:06**
